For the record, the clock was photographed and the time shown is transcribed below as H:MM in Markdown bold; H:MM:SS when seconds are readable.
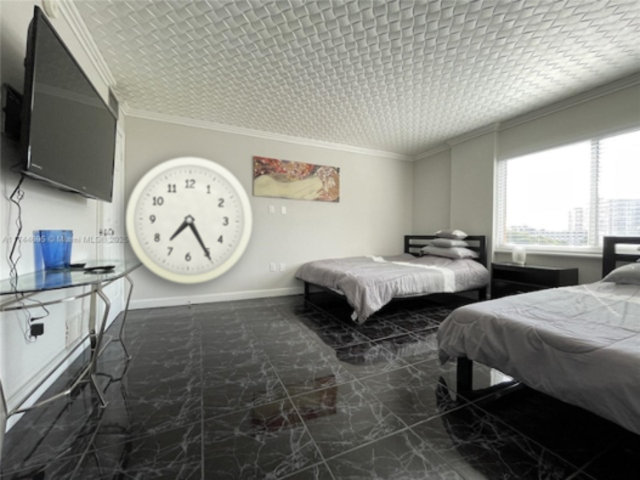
**7:25**
